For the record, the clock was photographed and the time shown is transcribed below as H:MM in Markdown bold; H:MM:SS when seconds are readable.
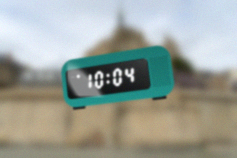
**10:04**
